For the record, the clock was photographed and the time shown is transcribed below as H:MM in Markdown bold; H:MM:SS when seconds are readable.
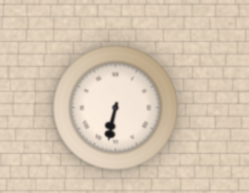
**6:32**
